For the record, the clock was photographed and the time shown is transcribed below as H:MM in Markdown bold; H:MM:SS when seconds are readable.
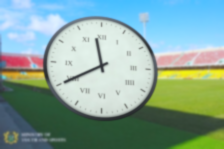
**11:40**
